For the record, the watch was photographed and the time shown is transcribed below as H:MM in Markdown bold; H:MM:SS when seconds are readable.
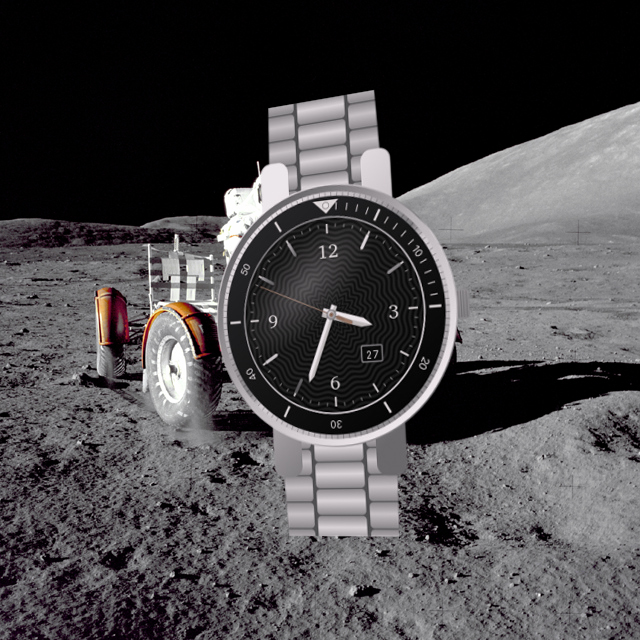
**3:33:49**
